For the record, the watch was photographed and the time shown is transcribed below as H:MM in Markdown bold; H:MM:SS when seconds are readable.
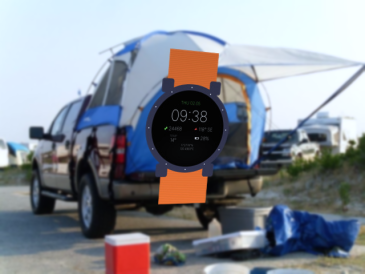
**9:38**
